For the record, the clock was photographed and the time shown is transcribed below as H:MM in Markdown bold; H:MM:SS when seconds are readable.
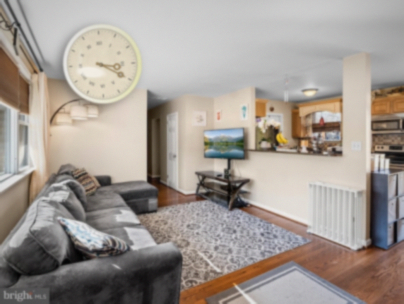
**3:20**
